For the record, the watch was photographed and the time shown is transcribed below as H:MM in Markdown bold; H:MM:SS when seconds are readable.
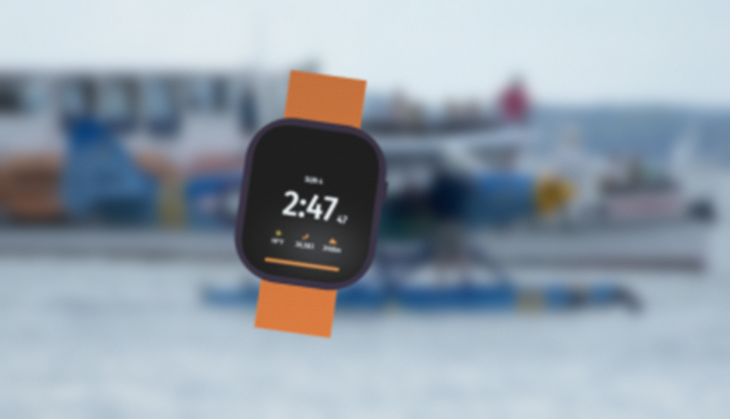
**2:47**
